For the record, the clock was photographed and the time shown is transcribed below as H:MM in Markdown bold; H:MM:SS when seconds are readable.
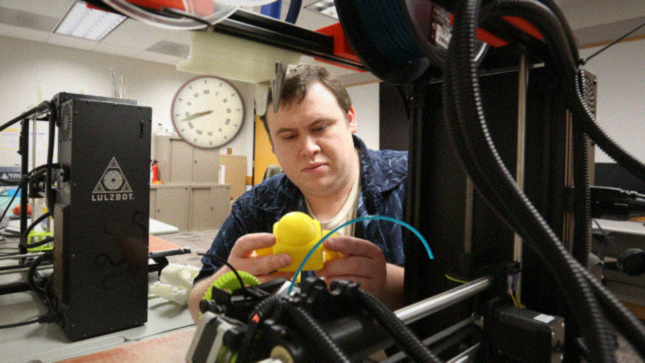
**8:43**
